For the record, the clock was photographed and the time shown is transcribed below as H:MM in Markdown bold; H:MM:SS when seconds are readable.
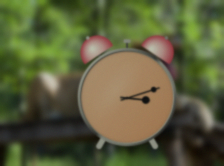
**3:12**
